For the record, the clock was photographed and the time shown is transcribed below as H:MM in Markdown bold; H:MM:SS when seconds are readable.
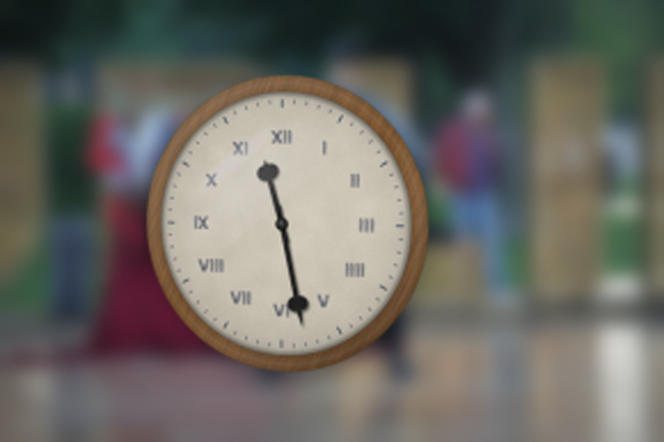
**11:28**
